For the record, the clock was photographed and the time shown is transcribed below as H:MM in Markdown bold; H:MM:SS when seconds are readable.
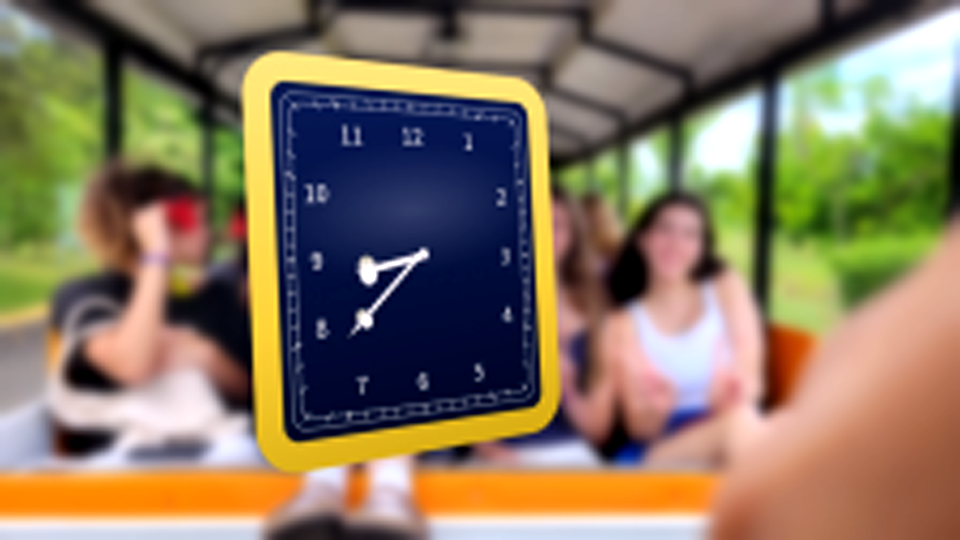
**8:38**
